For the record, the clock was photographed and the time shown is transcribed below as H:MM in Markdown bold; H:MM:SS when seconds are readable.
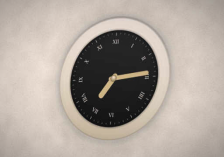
**7:14**
